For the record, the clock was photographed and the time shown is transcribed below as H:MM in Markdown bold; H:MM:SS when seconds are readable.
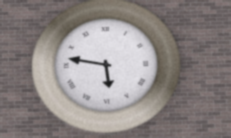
**5:47**
